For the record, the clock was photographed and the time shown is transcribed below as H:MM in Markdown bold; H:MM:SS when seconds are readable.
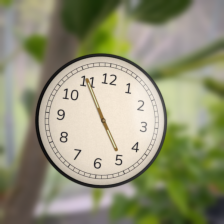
**4:55**
